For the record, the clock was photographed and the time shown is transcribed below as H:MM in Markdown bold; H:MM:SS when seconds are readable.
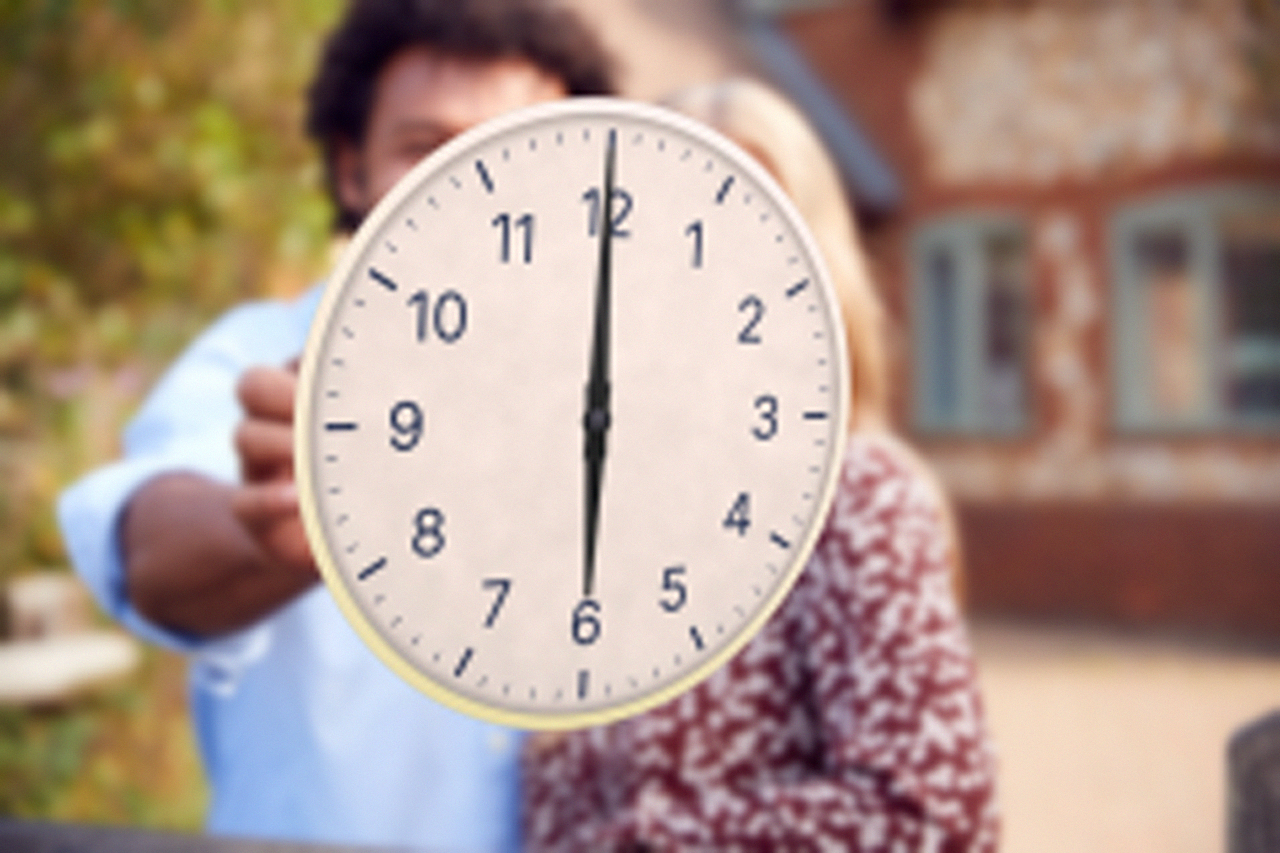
**6:00**
